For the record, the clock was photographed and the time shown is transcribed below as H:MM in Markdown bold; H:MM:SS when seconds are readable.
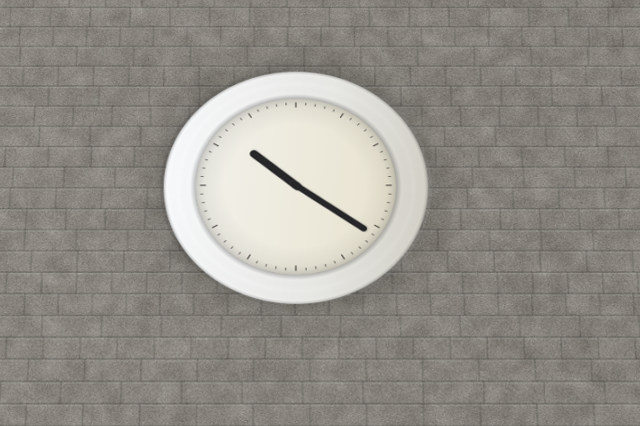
**10:21**
